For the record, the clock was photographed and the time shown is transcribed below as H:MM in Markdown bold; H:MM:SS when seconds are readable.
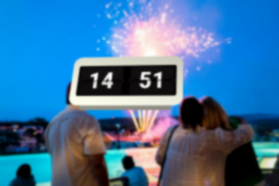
**14:51**
